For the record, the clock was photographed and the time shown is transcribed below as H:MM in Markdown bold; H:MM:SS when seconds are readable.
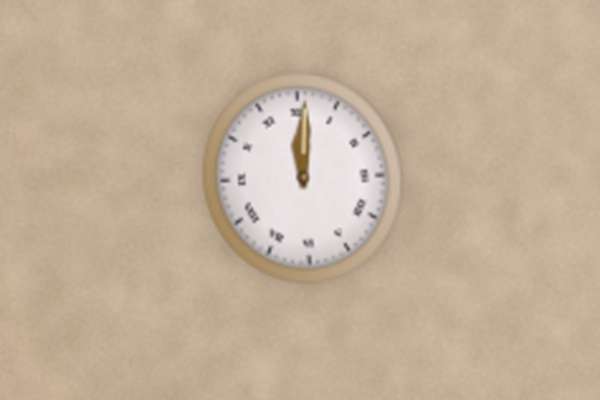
**12:01**
